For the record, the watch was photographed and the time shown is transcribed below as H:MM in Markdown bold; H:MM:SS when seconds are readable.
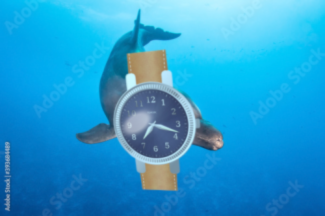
**7:18**
